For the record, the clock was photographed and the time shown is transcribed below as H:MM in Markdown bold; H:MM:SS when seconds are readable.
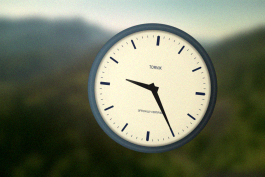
**9:25**
